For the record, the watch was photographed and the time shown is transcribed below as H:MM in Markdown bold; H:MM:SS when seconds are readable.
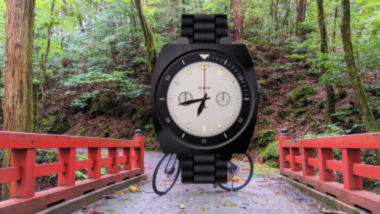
**6:43**
